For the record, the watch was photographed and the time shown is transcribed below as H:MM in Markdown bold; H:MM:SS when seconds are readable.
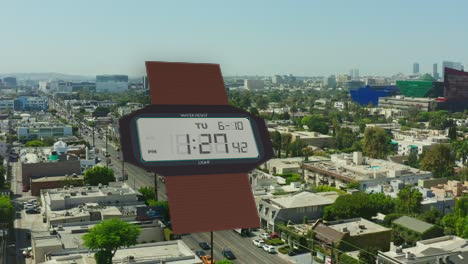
**1:27:42**
